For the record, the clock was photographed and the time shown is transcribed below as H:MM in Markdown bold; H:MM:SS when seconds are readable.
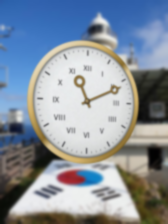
**11:11**
